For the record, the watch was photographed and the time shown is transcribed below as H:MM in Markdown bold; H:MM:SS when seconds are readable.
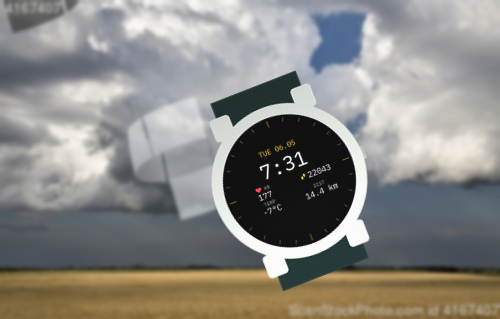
**7:31**
